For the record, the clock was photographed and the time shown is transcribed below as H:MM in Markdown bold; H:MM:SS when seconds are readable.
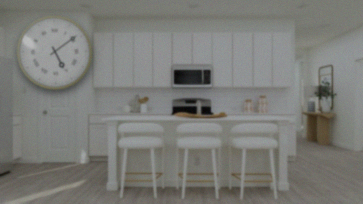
**5:09**
